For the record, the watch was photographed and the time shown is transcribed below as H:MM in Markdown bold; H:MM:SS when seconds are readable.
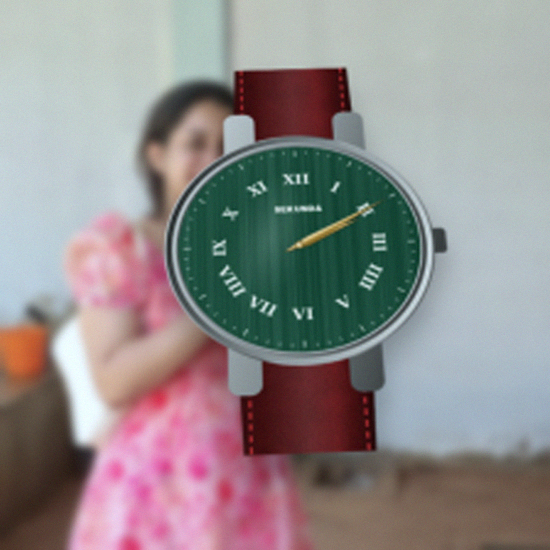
**2:10**
